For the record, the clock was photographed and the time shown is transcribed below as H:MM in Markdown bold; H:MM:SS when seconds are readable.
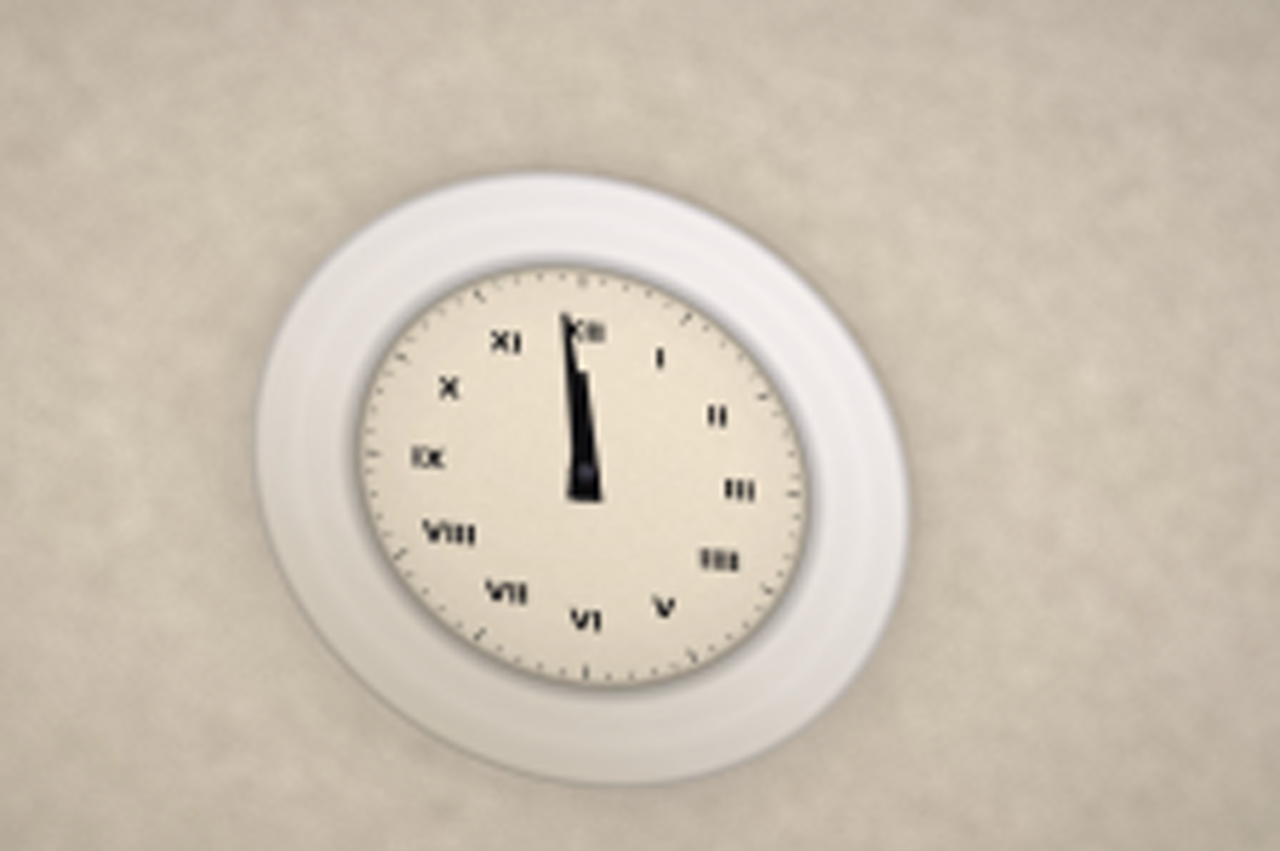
**11:59**
